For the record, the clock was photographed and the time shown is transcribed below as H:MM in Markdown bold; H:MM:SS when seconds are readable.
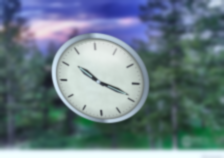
**10:19**
